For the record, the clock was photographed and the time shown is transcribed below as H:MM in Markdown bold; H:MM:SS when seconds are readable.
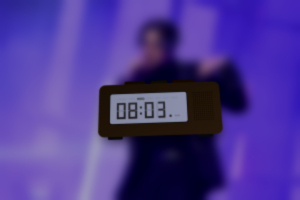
**8:03**
